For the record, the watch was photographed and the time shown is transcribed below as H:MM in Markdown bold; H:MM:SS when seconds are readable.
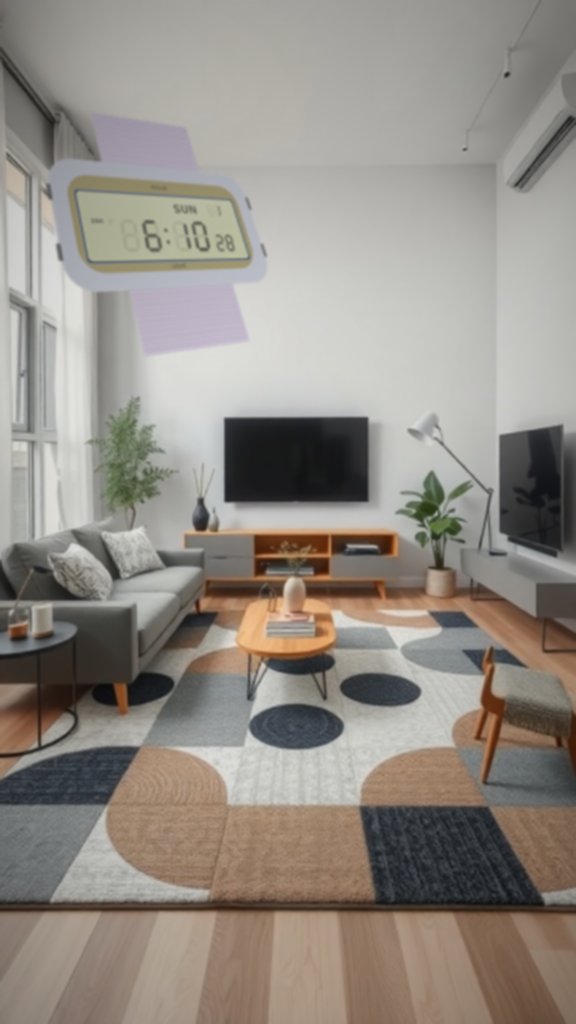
**6:10:28**
